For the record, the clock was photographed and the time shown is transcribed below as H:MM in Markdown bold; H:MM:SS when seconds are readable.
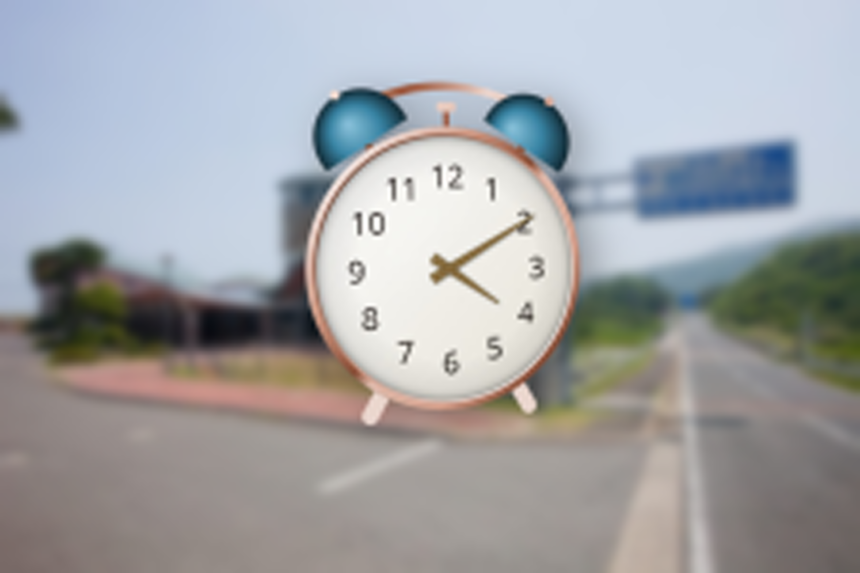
**4:10**
